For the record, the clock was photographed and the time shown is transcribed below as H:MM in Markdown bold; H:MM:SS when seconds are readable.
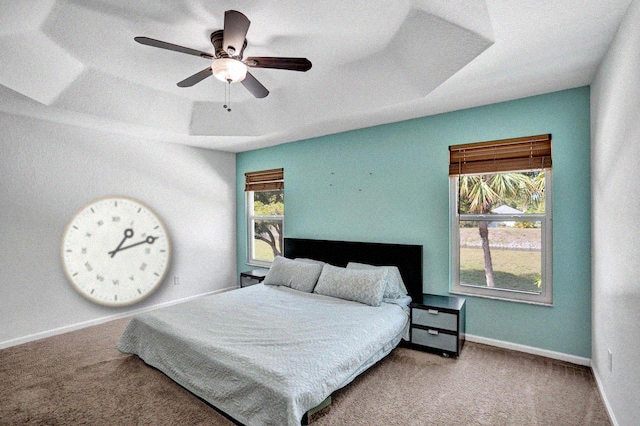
**1:12**
